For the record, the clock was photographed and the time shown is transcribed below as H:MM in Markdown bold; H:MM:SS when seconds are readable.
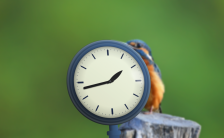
**1:43**
